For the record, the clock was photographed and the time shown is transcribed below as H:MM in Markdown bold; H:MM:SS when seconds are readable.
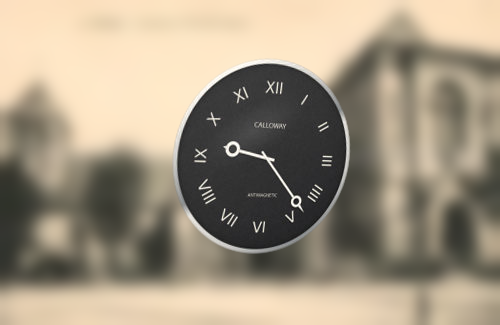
**9:23**
